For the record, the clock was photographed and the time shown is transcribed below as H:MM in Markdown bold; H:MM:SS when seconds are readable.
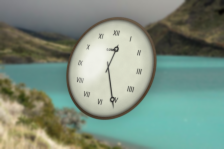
**12:26**
